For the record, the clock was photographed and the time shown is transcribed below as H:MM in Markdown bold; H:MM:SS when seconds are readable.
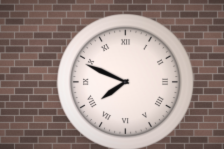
**7:49**
